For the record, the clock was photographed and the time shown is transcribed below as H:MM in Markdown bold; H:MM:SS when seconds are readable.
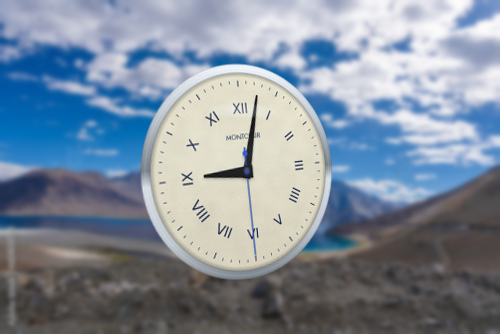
**9:02:30**
